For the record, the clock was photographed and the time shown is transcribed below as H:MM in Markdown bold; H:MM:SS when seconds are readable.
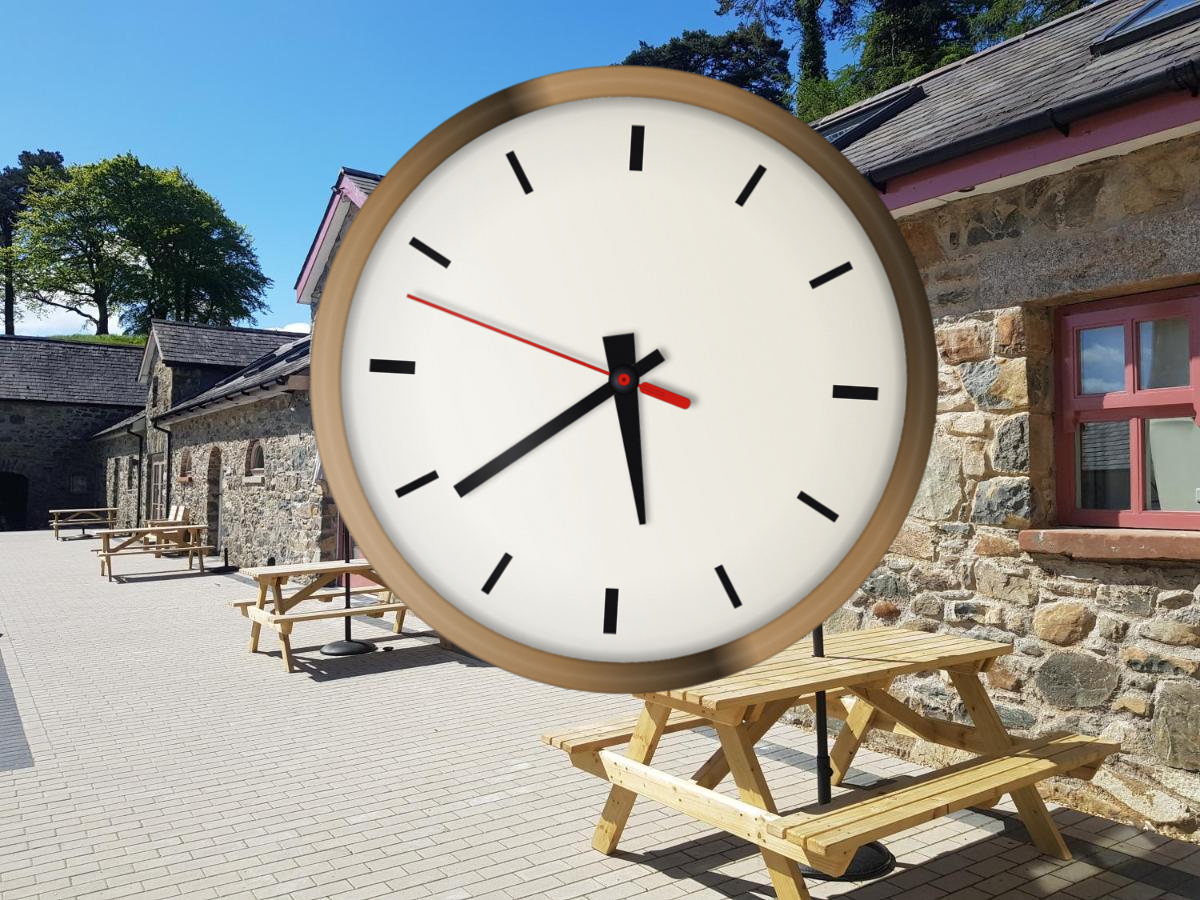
**5:38:48**
